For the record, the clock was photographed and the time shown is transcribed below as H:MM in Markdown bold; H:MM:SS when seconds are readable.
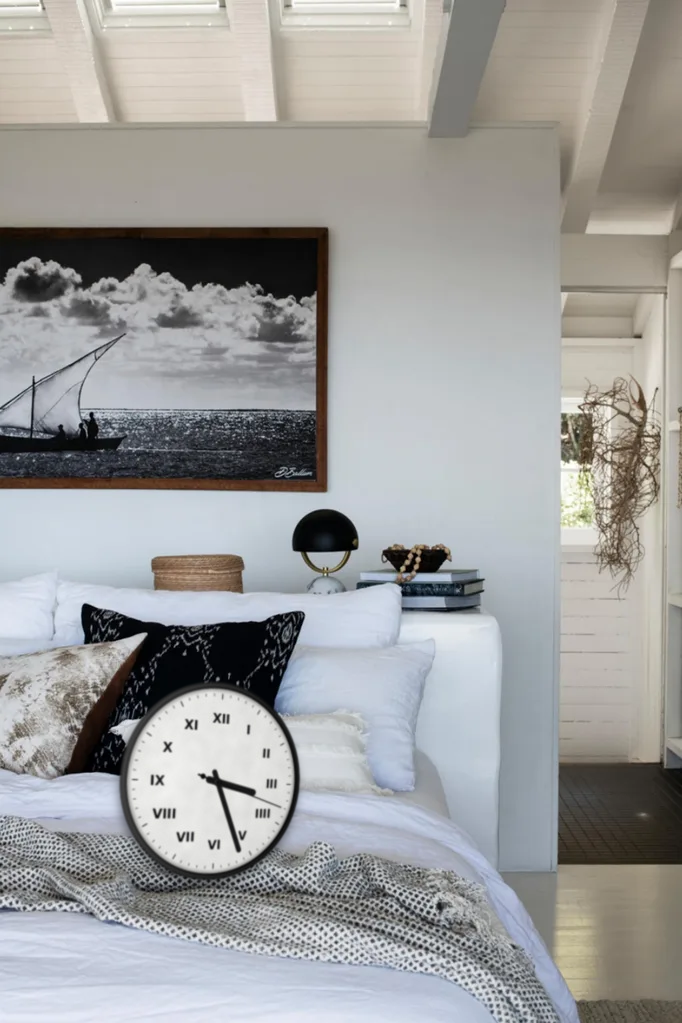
**3:26:18**
